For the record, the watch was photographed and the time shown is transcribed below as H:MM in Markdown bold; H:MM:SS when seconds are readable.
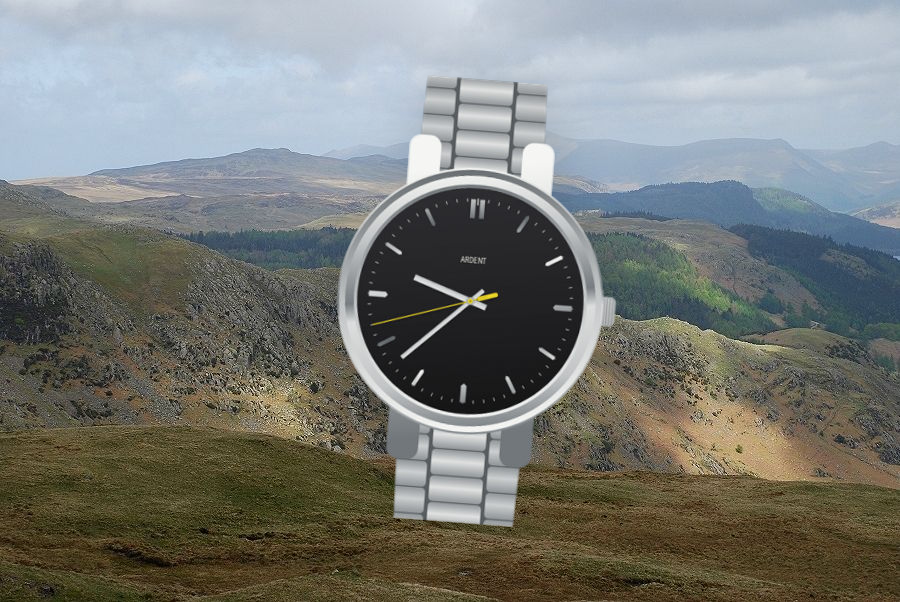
**9:37:42**
